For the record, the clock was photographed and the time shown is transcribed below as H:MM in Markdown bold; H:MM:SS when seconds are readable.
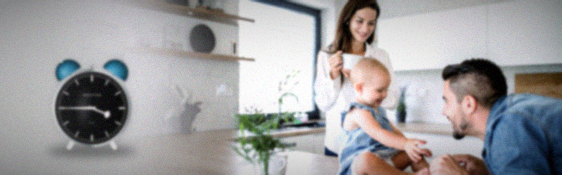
**3:45**
